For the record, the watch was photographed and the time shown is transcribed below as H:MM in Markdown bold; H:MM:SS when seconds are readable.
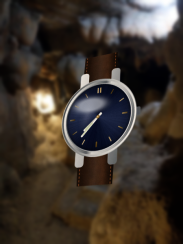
**7:37**
